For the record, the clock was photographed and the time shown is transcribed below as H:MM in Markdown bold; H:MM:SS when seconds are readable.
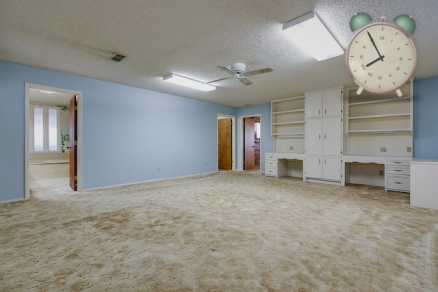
**7:55**
